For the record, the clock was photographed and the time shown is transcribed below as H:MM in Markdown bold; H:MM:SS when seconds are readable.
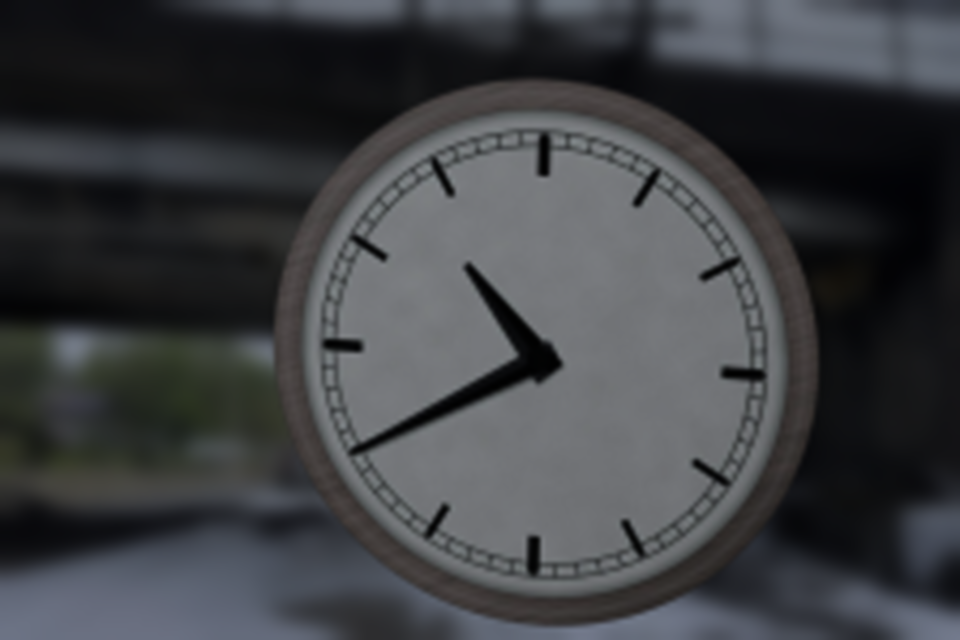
**10:40**
